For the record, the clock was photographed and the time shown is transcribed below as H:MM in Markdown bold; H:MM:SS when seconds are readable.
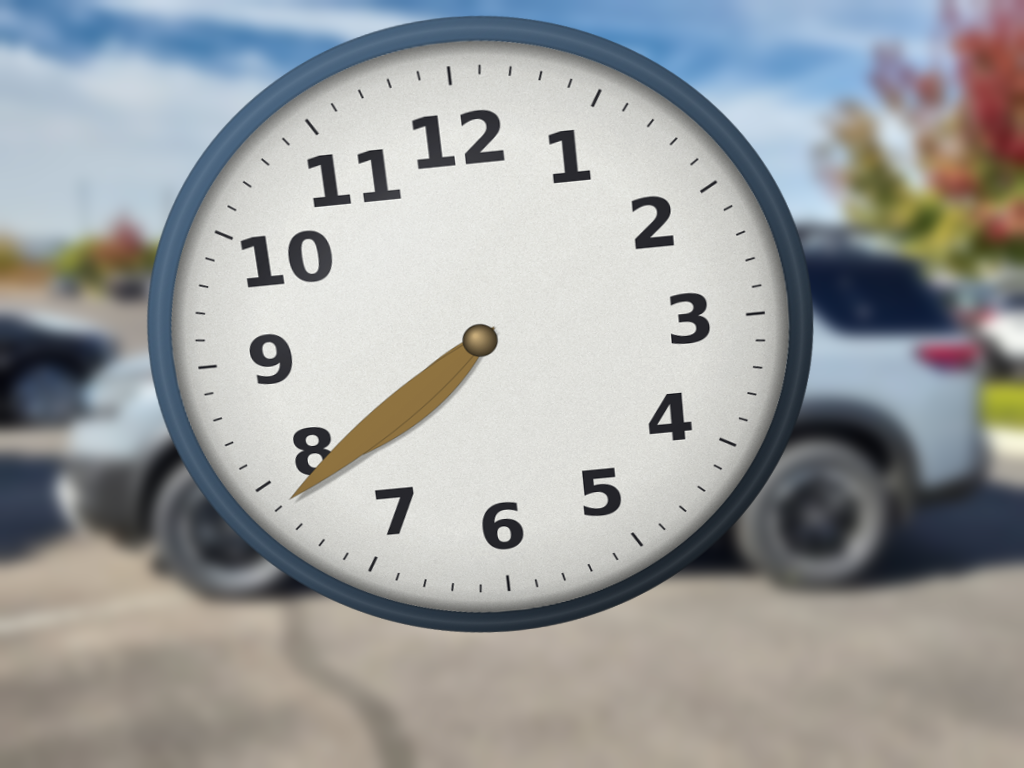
**7:39**
